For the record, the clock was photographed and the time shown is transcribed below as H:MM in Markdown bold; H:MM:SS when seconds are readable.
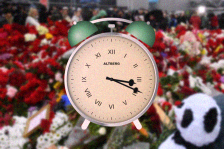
**3:19**
